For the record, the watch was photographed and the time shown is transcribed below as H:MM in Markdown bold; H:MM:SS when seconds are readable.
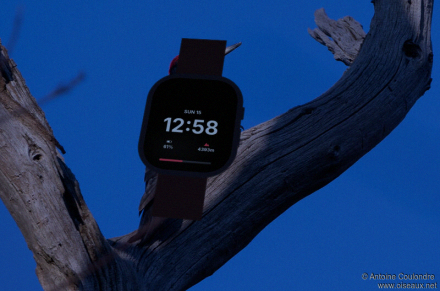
**12:58**
